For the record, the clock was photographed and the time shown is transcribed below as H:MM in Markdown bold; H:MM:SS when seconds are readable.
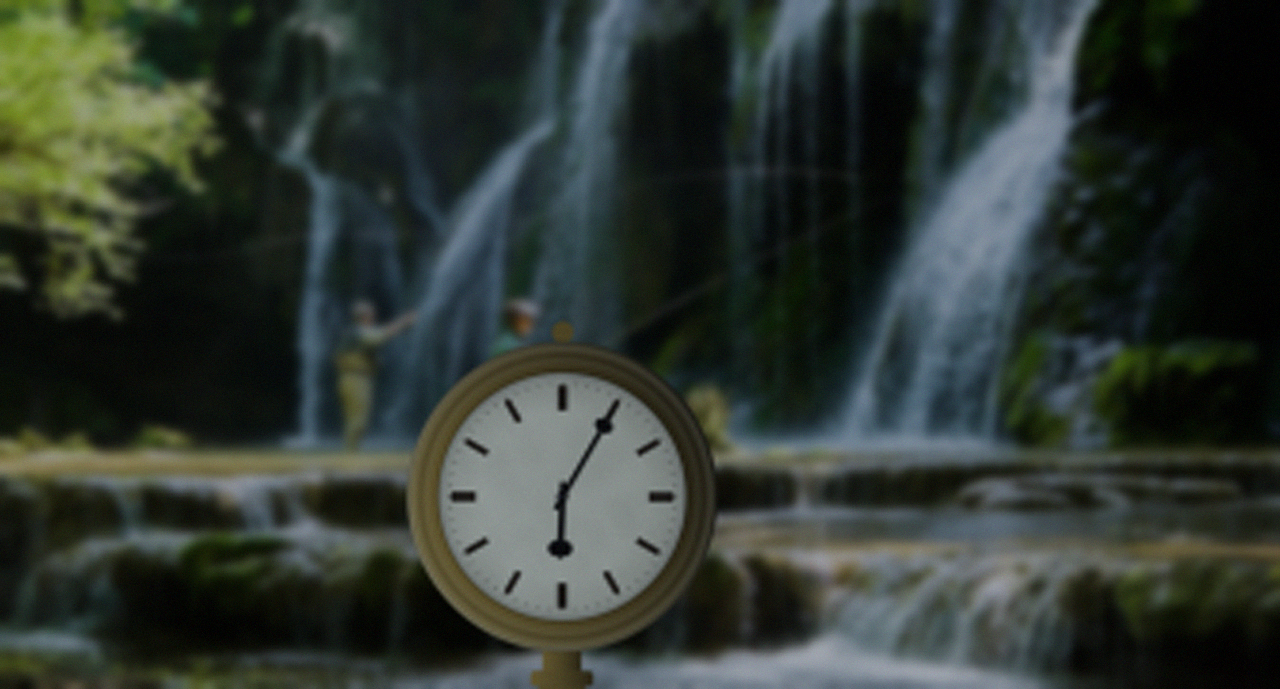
**6:05**
